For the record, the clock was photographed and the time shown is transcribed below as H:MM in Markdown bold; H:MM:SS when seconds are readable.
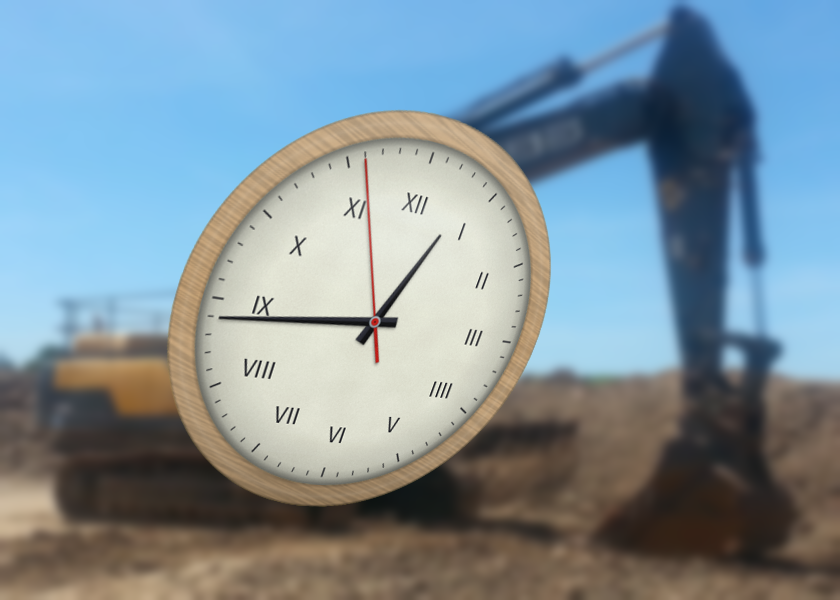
**12:43:56**
